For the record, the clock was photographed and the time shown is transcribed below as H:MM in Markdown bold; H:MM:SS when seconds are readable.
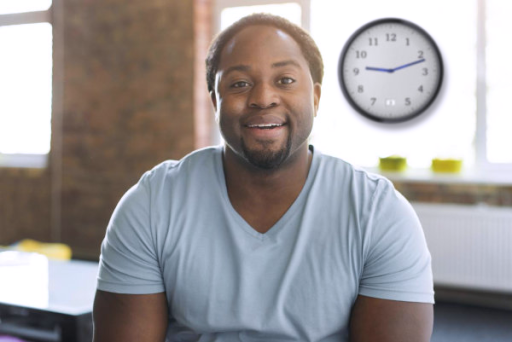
**9:12**
